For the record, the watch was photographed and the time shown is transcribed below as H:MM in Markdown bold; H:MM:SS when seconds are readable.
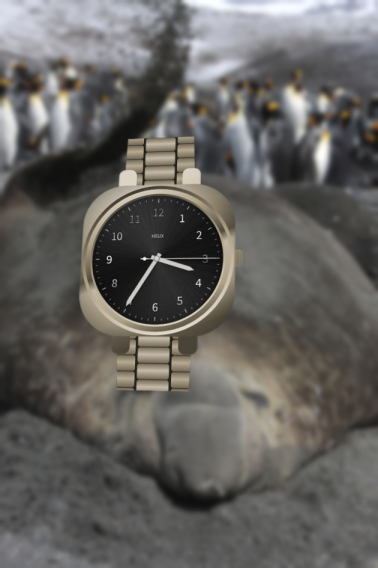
**3:35:15**
